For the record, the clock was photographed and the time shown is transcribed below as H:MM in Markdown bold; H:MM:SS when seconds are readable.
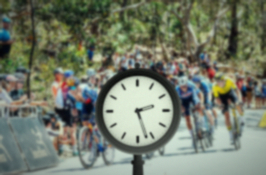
**2:27**
